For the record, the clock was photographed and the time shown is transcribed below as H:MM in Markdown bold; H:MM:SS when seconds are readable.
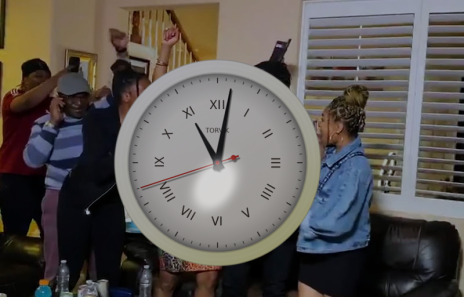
**11:01:42**
